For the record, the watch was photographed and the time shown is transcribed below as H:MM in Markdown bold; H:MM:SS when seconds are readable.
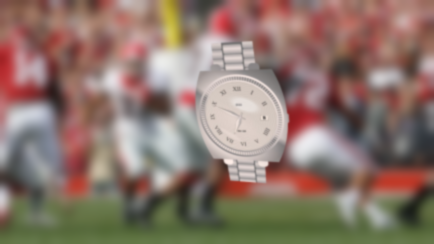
**6:49**
